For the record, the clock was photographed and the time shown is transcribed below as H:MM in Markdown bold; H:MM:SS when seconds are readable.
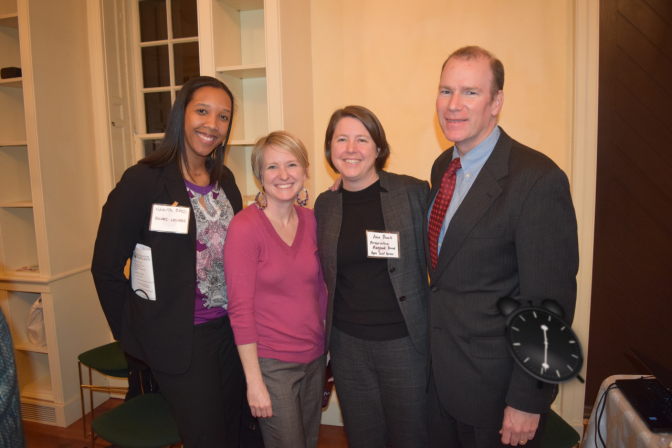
**12:34**
